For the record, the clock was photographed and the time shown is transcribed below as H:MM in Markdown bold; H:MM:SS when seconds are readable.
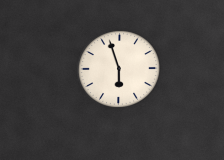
**5:57**
